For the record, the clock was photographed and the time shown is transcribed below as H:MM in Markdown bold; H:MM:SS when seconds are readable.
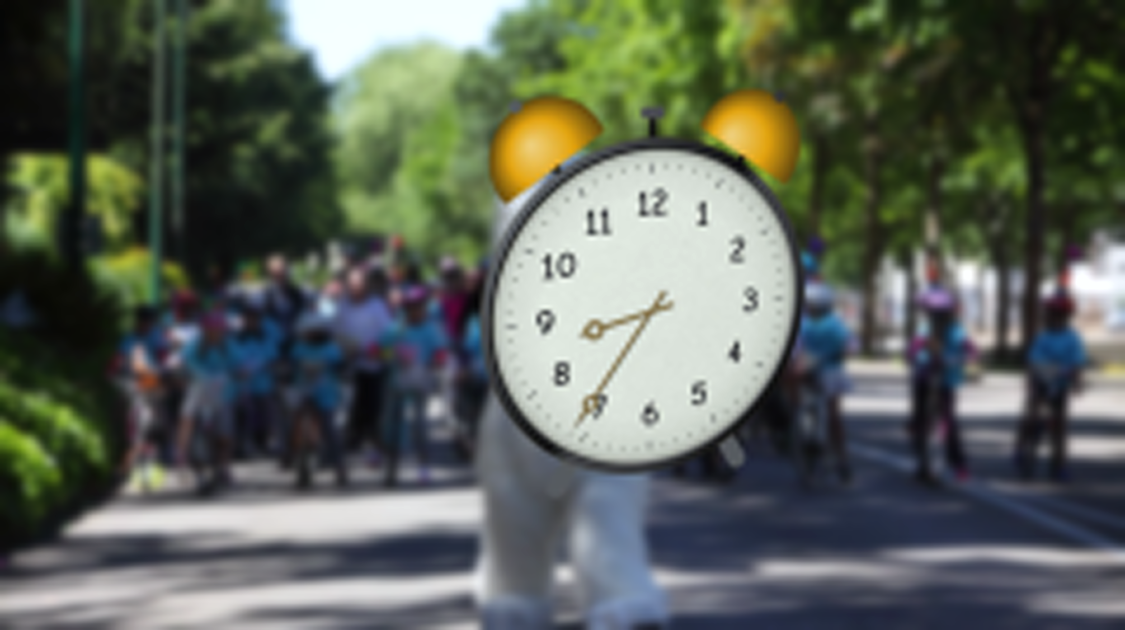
**8:36**
